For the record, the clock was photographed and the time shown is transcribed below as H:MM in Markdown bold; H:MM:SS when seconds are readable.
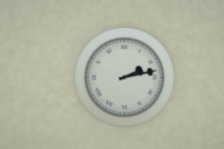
**2:13**
